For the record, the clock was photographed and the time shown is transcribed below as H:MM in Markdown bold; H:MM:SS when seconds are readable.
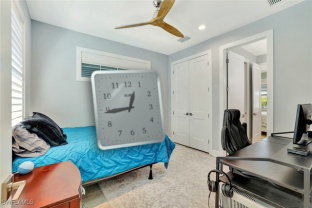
**12:44**
